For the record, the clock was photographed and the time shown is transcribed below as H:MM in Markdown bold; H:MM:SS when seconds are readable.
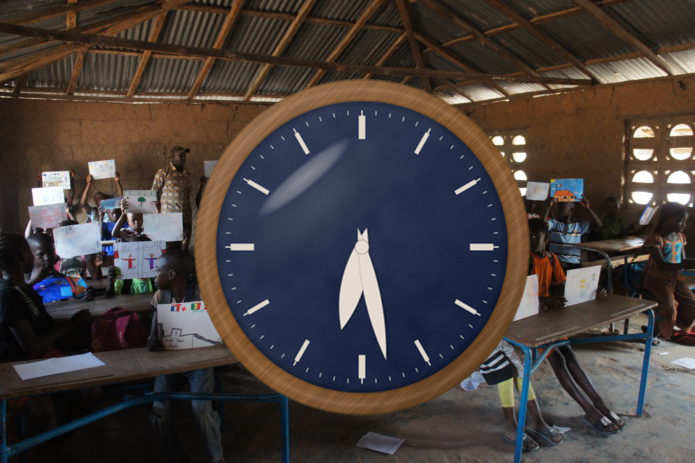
**6:28**
